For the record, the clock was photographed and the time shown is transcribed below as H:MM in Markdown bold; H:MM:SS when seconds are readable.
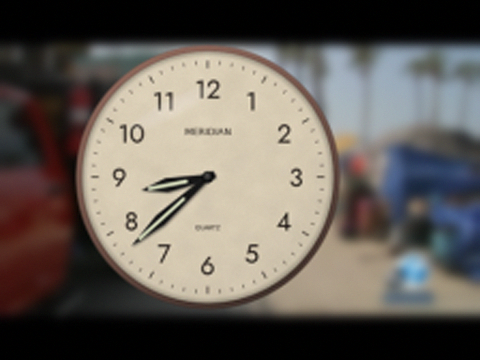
**8:38**
